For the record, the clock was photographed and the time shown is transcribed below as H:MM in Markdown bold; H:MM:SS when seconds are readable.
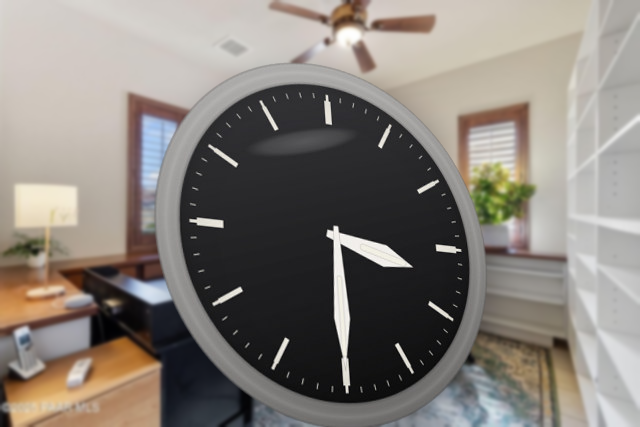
**3:30**
